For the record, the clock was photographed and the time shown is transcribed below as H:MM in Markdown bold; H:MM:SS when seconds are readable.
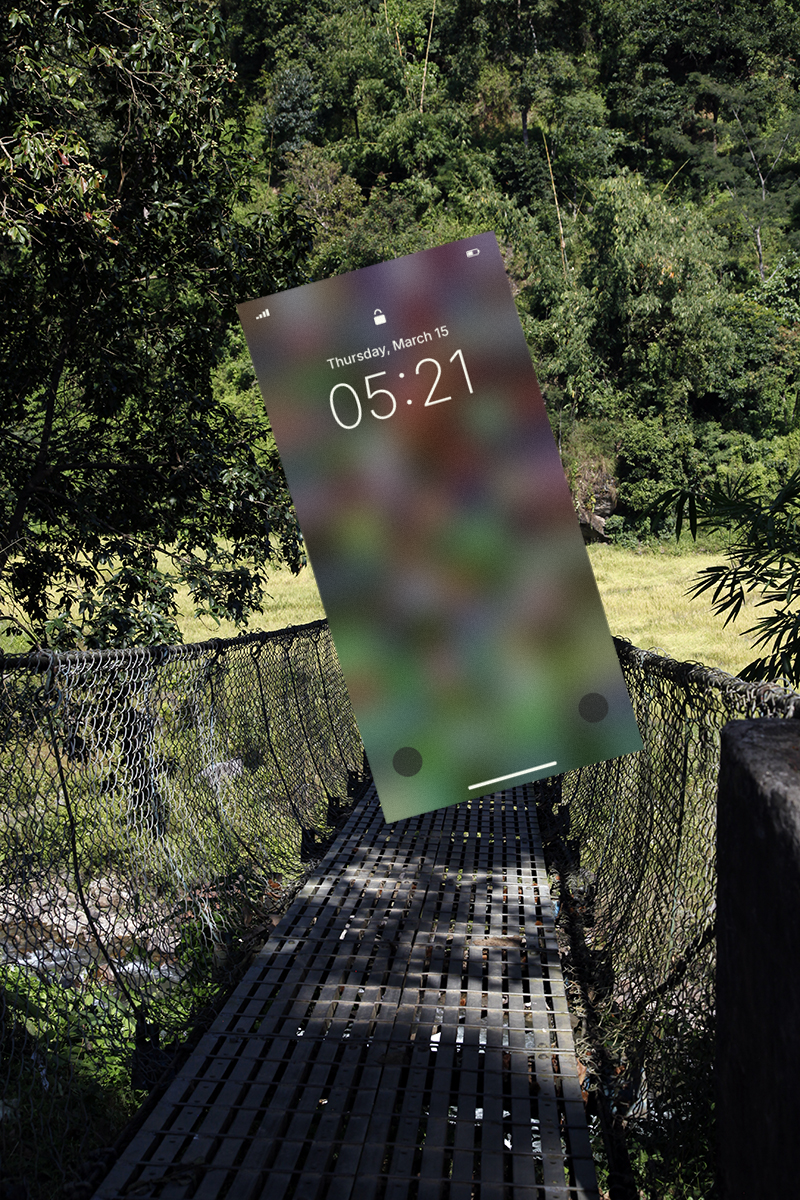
**5:21**
